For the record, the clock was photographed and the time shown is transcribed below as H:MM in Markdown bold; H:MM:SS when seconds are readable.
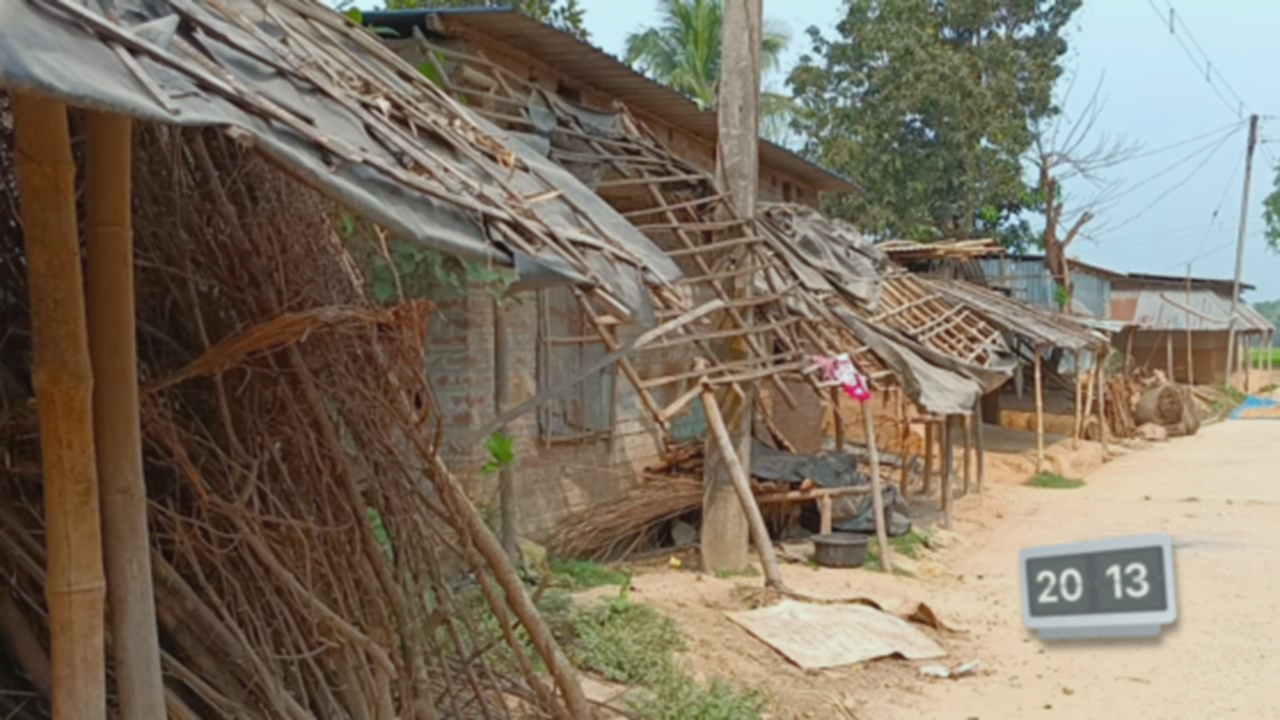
**20:13**
